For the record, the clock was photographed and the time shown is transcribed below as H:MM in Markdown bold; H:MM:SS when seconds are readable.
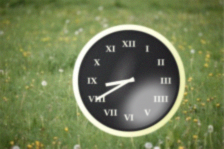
**8:40**
